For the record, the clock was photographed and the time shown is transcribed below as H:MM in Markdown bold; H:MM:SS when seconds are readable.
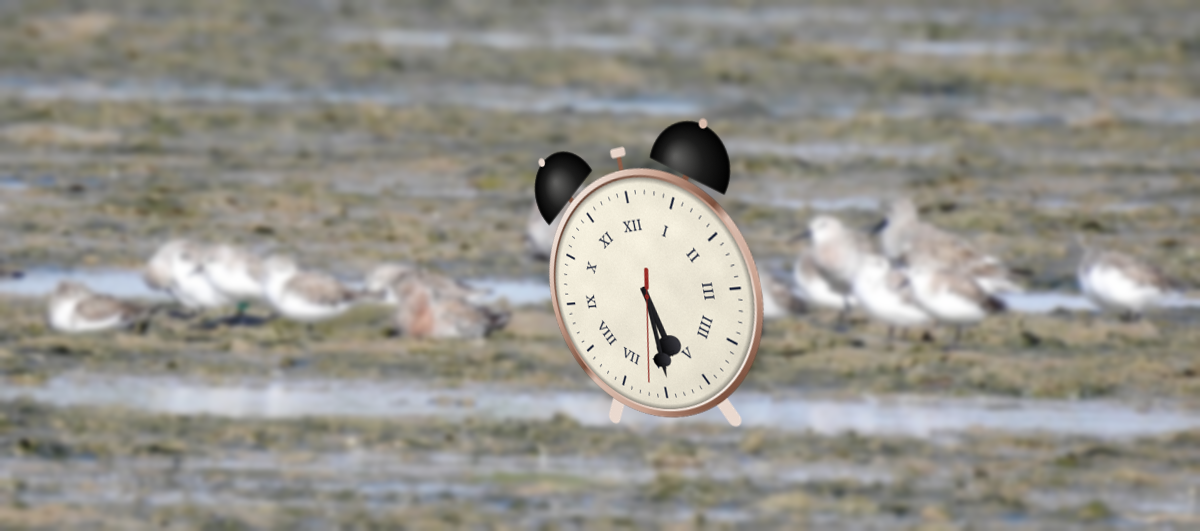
**5:29:32**
